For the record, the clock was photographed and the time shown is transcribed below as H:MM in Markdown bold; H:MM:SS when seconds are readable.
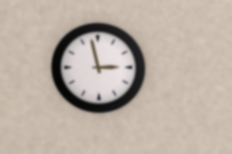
**2:58**
